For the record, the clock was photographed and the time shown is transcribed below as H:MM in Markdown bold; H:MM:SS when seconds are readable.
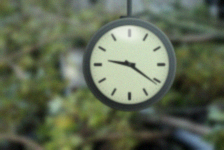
**9:21**
